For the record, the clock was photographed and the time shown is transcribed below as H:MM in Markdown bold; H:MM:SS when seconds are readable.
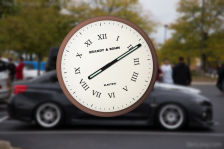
**8:11**
